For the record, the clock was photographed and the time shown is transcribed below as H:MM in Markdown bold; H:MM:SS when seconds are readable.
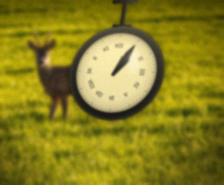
**1:05**
